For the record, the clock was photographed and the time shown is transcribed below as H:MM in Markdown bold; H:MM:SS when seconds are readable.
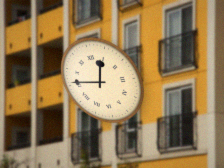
**12:46**
